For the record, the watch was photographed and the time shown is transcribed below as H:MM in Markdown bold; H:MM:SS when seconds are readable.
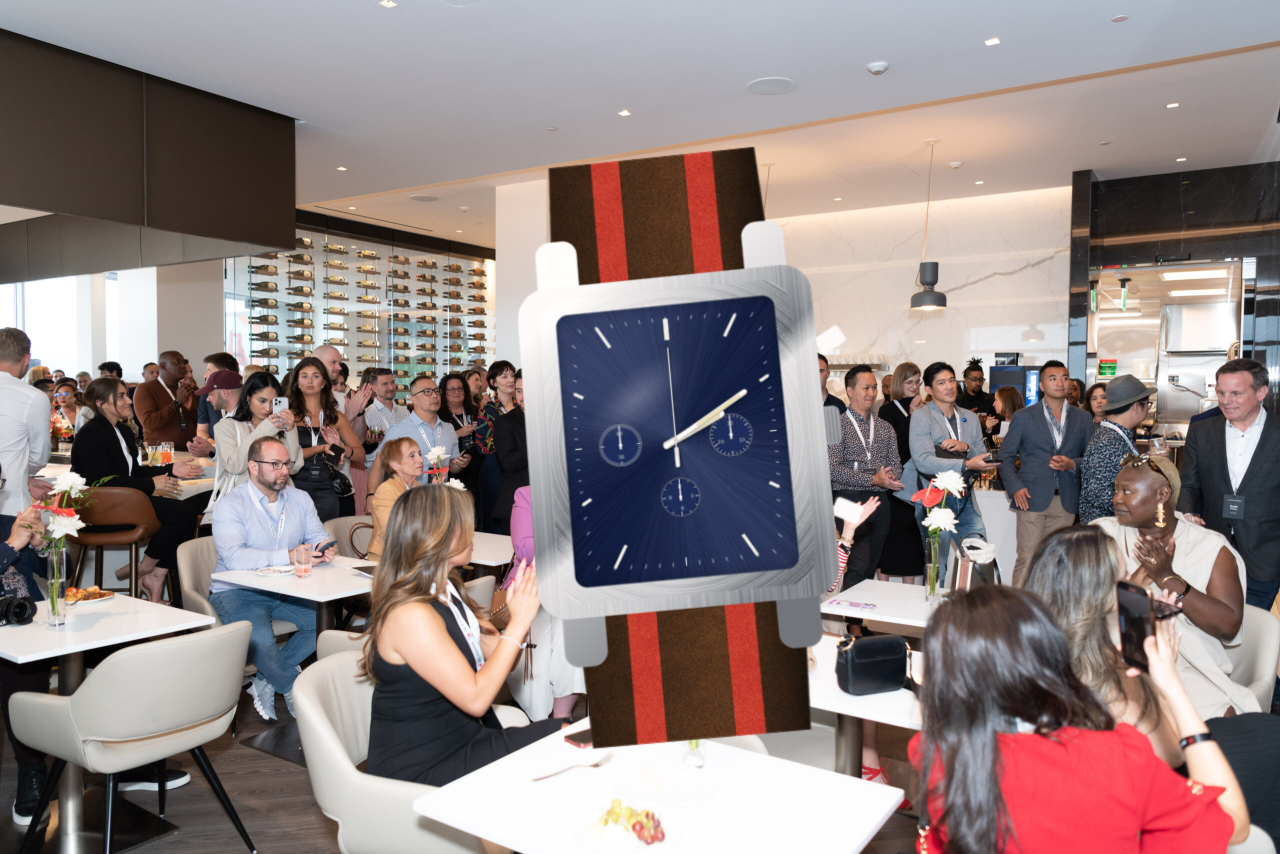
**2:10**
